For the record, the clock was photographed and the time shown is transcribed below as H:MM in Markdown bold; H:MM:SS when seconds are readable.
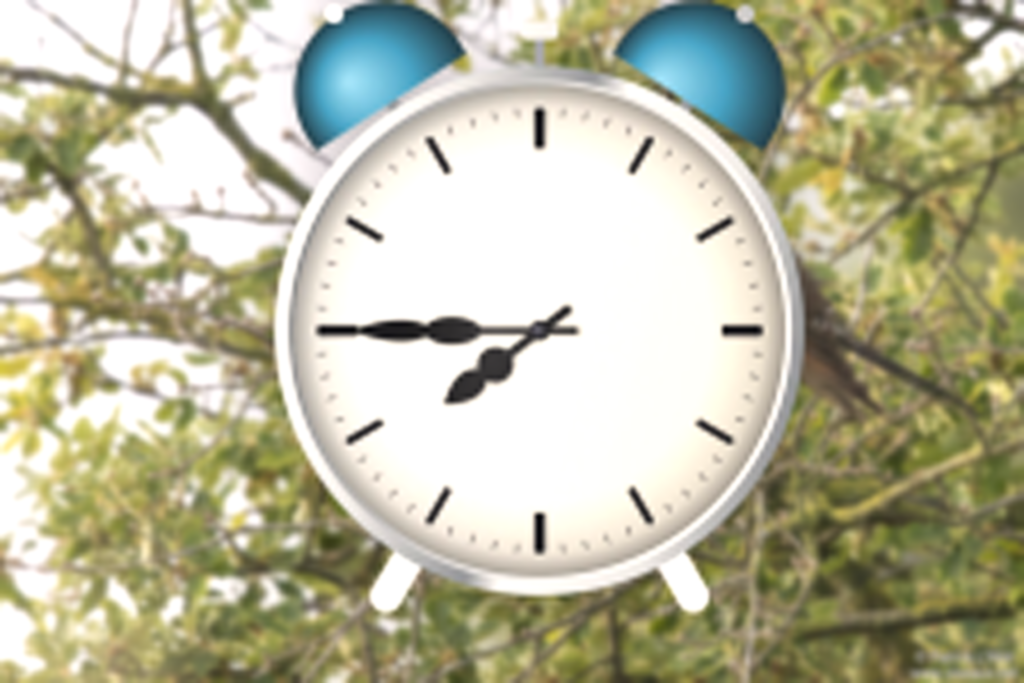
**7:45**
